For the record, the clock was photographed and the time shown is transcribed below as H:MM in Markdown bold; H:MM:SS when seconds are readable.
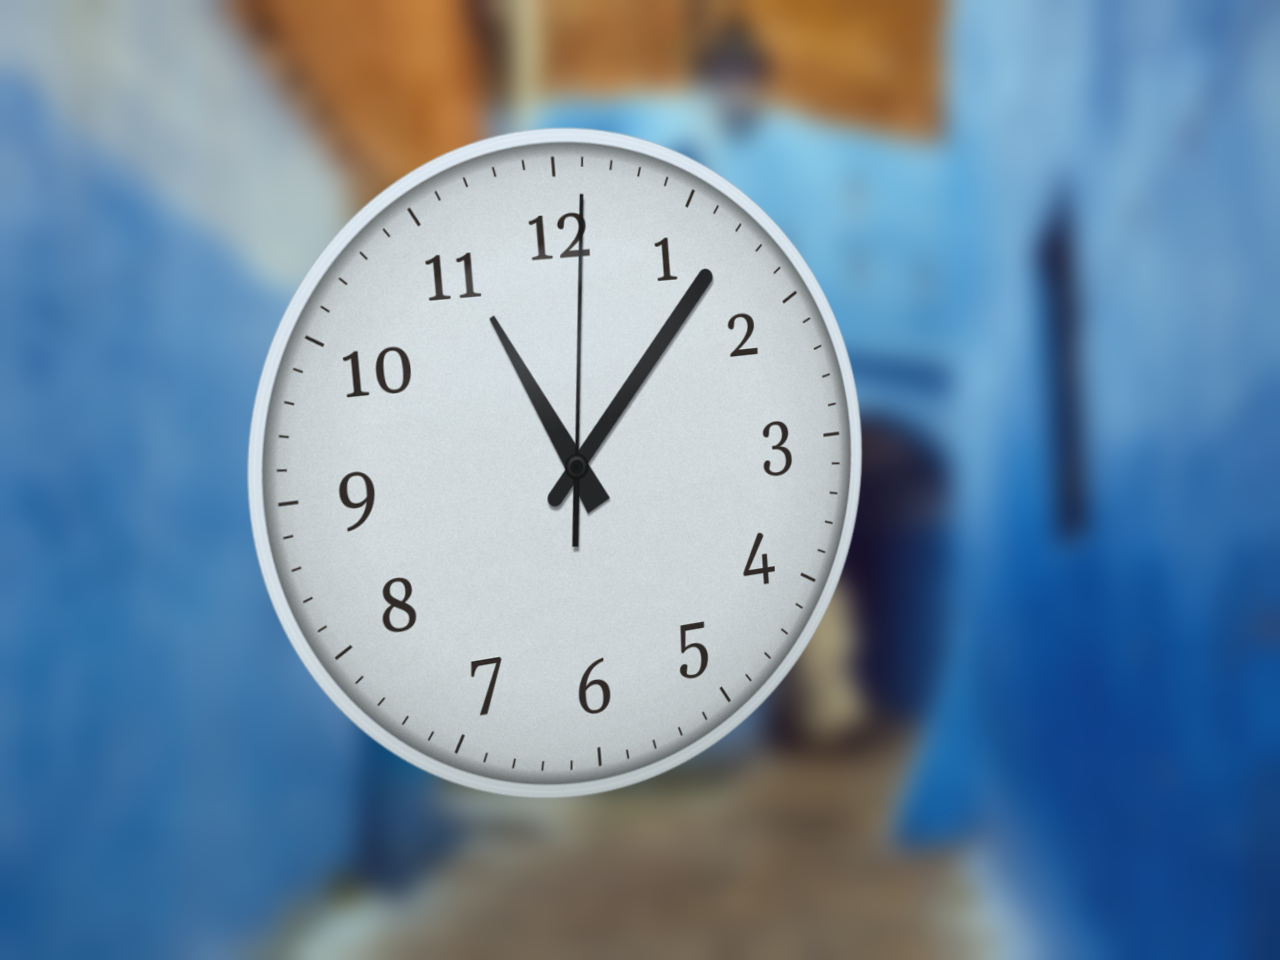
**11:07:01**
